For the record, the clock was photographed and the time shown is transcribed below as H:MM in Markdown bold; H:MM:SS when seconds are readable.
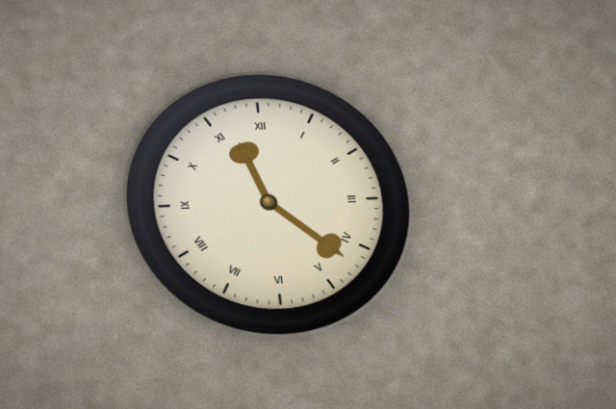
**11:22**
